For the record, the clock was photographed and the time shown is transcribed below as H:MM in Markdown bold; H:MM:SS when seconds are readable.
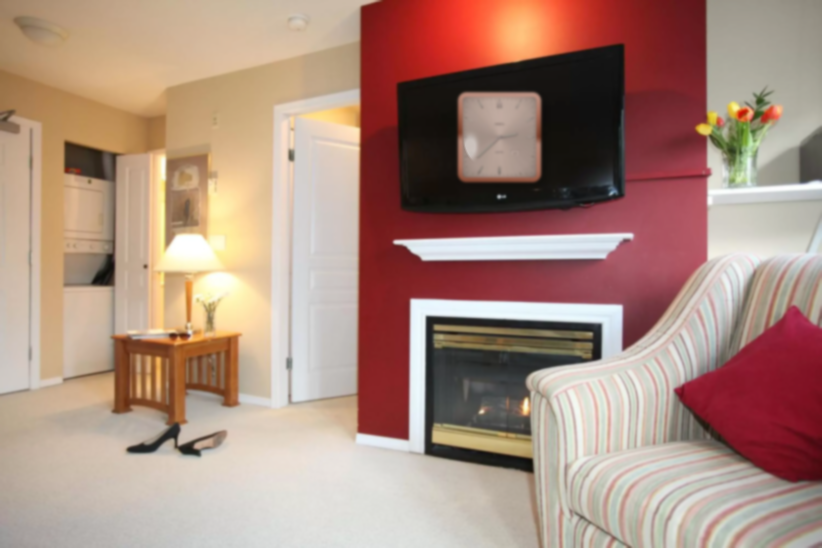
**2:38**
